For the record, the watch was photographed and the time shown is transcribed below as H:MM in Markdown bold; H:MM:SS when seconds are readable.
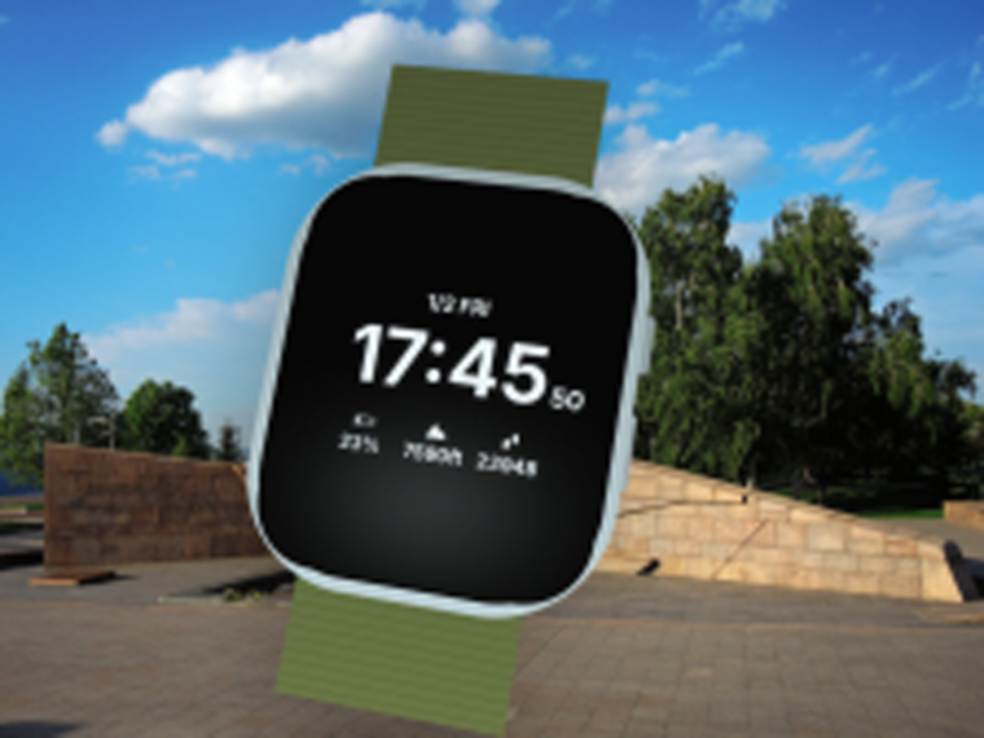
**17:45**
